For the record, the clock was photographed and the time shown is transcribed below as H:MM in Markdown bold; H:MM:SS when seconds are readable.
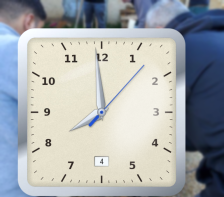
**7:59:07**
